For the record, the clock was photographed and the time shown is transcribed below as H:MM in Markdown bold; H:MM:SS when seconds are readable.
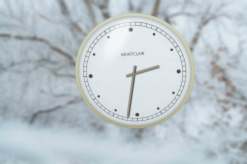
**2:32**
